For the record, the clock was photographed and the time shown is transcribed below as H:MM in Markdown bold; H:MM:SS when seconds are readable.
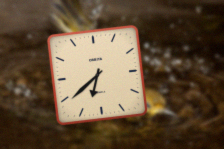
**6:39**
